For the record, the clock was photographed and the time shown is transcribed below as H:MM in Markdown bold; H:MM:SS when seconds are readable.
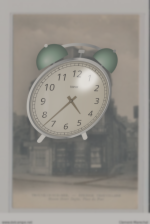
**4:37**
